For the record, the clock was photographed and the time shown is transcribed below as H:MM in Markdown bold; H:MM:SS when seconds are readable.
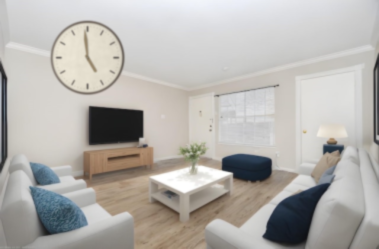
**4:59**
